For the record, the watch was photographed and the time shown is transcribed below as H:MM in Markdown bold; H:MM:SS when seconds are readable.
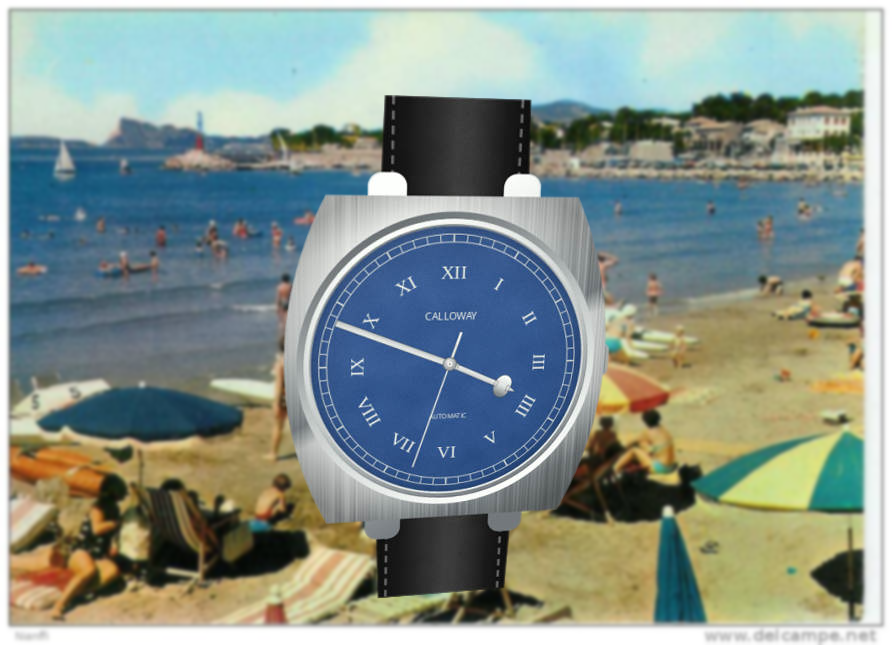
**3:48:33**
